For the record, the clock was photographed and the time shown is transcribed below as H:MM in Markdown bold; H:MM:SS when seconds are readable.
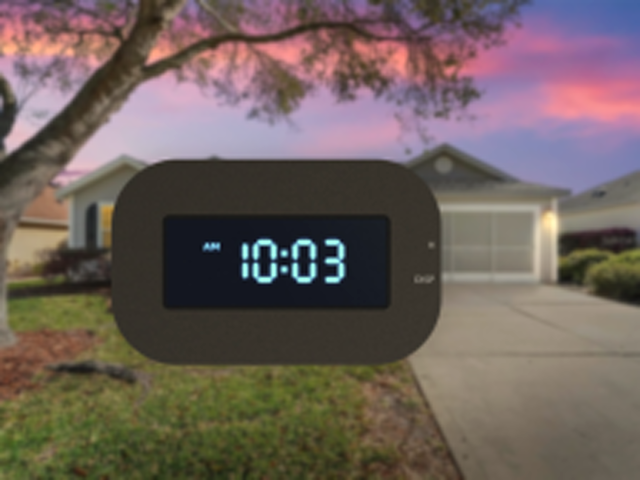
**10:03**
